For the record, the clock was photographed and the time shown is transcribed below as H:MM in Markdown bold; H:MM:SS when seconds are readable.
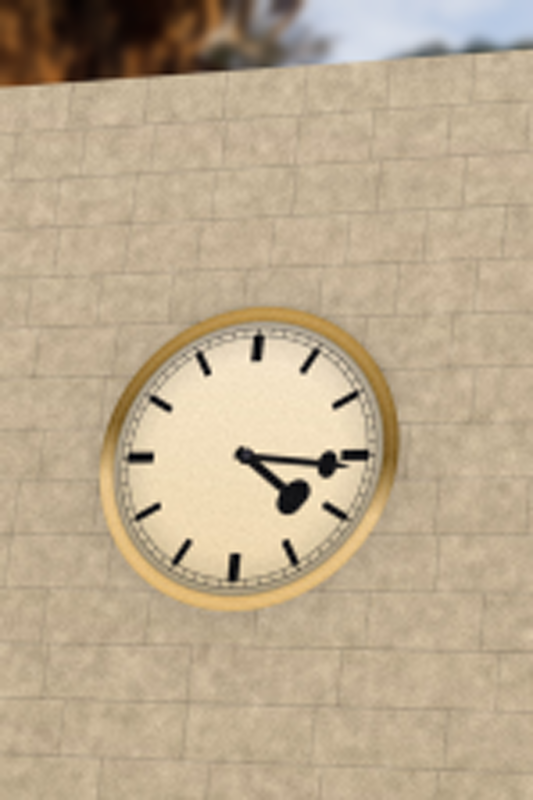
**4:16**
